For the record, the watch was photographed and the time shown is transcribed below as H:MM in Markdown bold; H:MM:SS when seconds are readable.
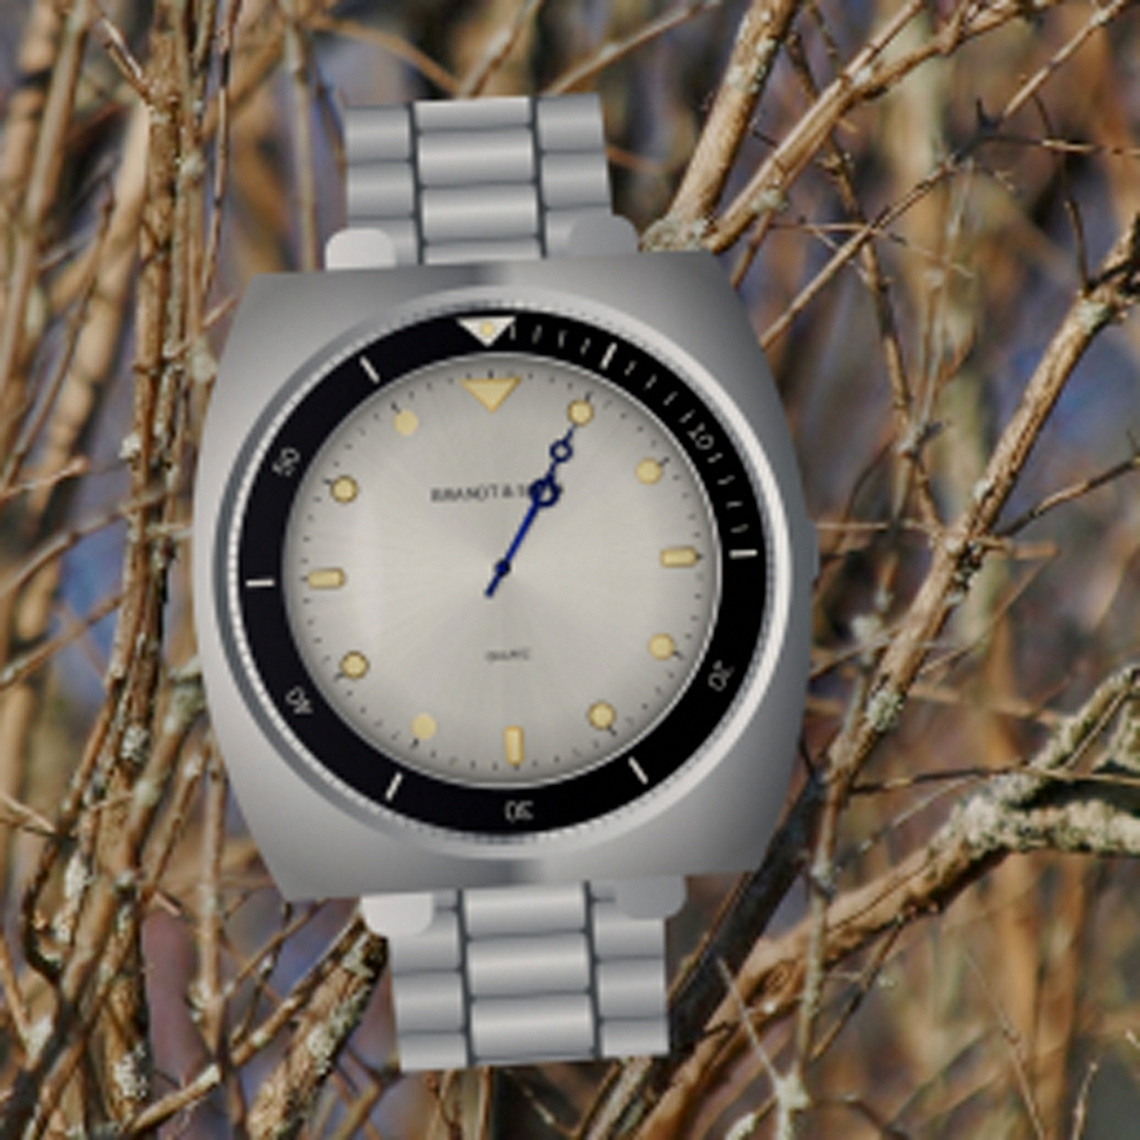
**1:05**
